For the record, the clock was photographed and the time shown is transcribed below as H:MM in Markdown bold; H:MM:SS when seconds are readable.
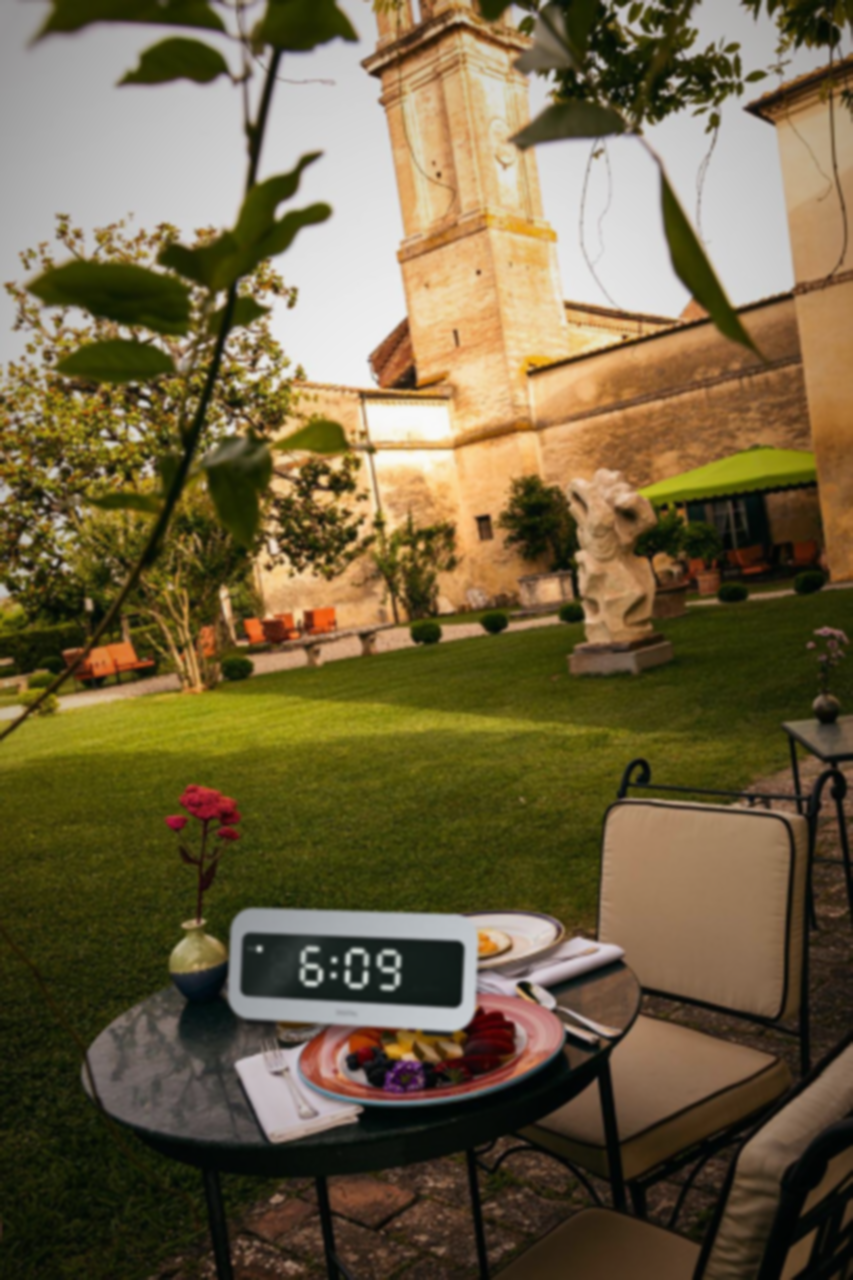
**6:09**
